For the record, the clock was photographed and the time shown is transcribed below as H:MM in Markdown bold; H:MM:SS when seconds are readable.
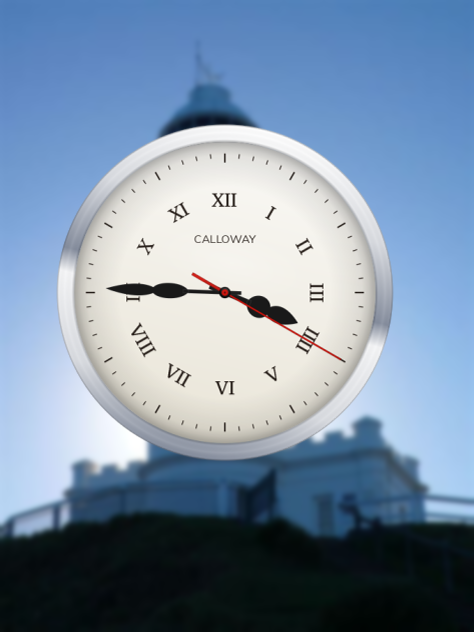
**3:45:20**
